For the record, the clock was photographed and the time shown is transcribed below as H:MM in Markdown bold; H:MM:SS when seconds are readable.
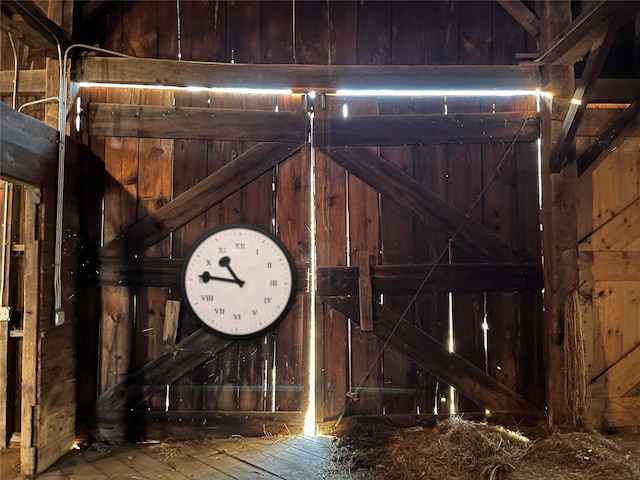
**10:46**
